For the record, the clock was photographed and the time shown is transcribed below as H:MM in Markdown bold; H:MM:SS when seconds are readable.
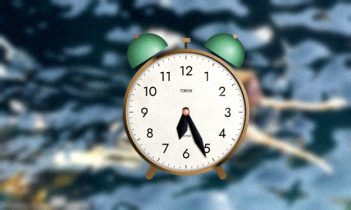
**6:26**
